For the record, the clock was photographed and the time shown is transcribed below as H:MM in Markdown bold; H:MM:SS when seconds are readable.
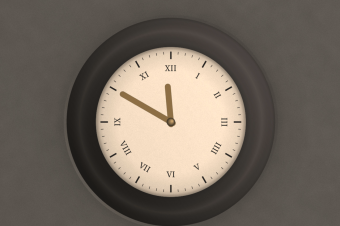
**11:50**
